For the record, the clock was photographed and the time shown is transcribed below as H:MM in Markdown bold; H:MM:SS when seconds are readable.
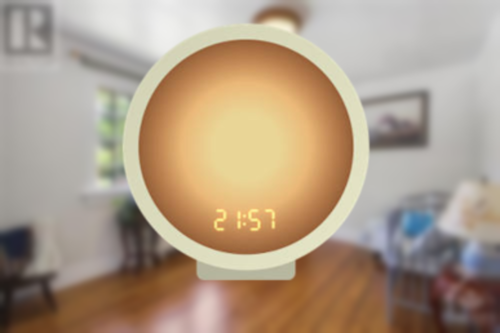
**21:57**
